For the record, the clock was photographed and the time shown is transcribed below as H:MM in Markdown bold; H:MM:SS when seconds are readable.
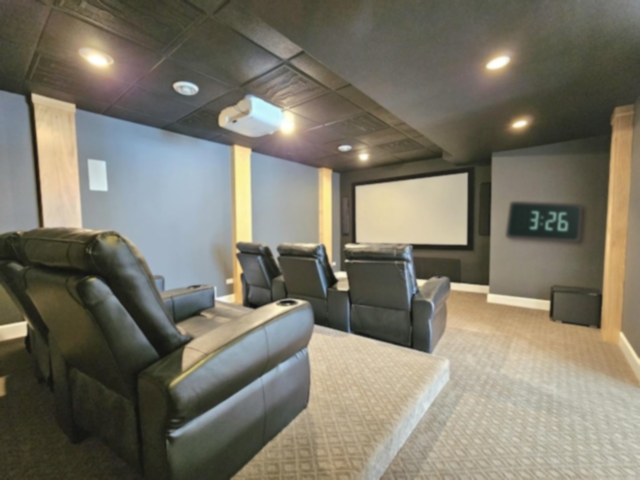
**3:26**
